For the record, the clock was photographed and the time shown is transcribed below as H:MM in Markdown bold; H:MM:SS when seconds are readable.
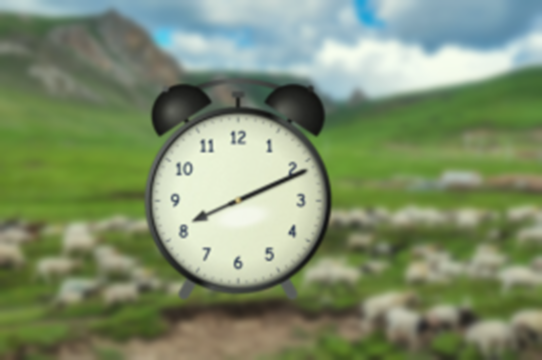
**8:11**
